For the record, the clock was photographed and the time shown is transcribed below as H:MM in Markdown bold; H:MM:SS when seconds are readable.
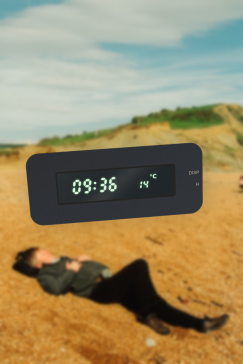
**9:36**
